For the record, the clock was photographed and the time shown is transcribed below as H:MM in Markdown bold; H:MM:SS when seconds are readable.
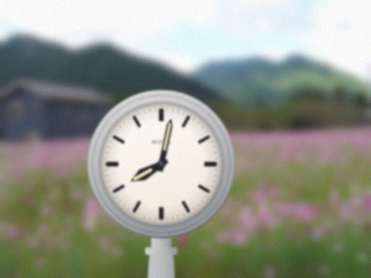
**8:02**
